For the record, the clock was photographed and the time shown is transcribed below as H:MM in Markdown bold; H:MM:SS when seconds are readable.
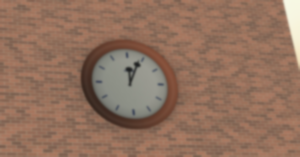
**12:04**
